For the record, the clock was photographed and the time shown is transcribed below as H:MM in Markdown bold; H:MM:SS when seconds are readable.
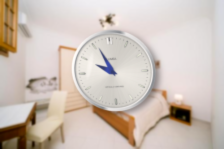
**9:56**
